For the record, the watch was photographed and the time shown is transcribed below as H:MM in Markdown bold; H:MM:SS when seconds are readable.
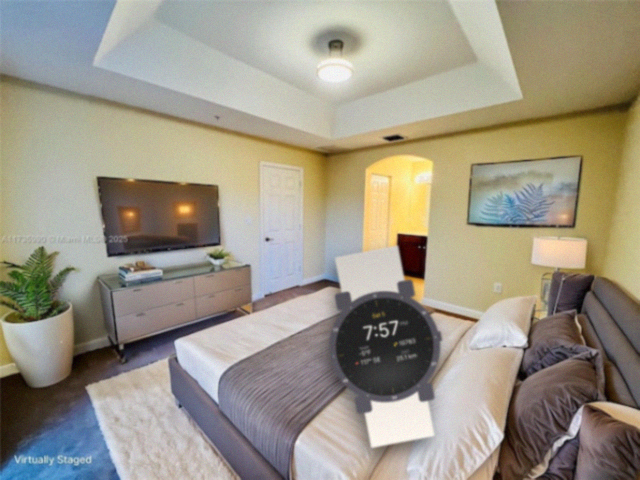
**7:57**
